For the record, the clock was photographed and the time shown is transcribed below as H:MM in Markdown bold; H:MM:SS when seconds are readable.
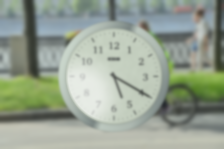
**5:20**
